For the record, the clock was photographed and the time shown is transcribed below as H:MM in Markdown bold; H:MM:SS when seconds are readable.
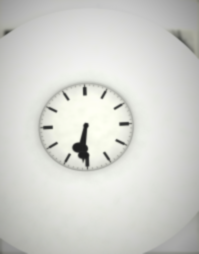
**6:31**
